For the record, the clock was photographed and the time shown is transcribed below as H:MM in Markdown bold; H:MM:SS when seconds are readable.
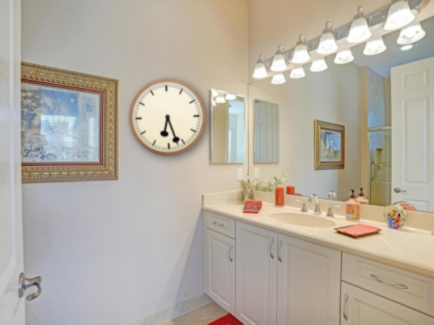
**6:27**
